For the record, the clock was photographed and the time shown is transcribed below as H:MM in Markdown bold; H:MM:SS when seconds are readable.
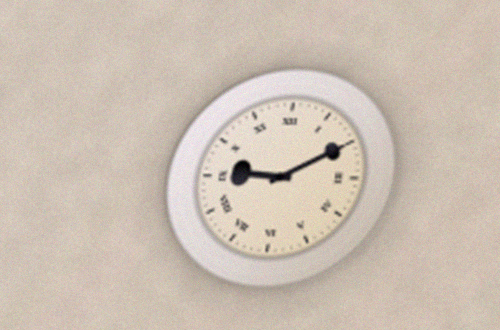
**9:10**
